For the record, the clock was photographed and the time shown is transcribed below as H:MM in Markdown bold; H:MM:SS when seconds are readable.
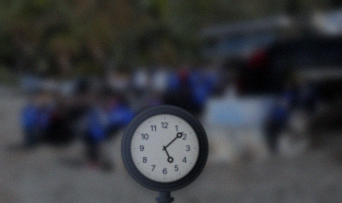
**5:08**
